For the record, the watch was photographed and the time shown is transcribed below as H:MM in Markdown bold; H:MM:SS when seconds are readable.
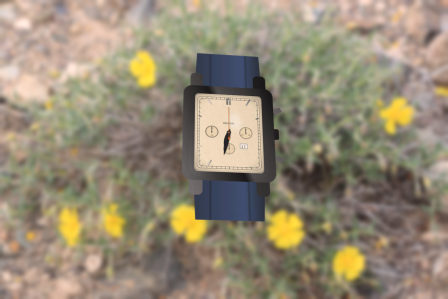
**6:32**
